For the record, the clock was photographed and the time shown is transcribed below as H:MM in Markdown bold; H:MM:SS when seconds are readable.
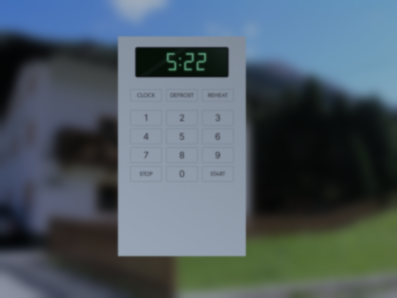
**5:22**
